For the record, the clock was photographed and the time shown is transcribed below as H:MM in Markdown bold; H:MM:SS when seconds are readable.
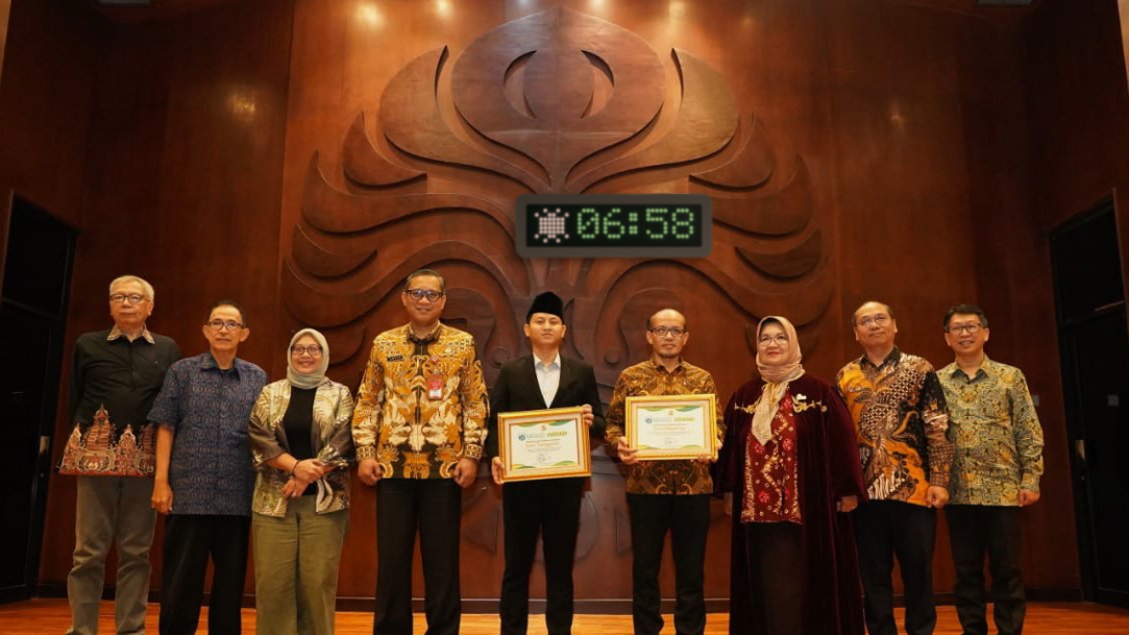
**6:58**
